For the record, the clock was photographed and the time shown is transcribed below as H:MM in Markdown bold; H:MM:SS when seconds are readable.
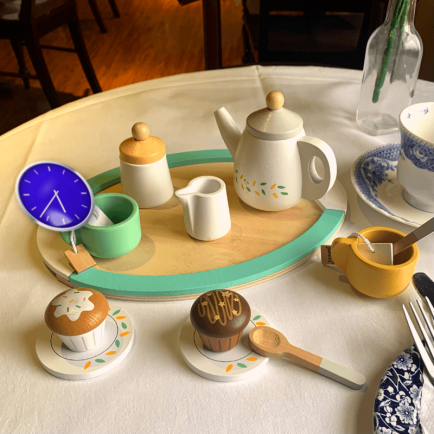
**5:37**
